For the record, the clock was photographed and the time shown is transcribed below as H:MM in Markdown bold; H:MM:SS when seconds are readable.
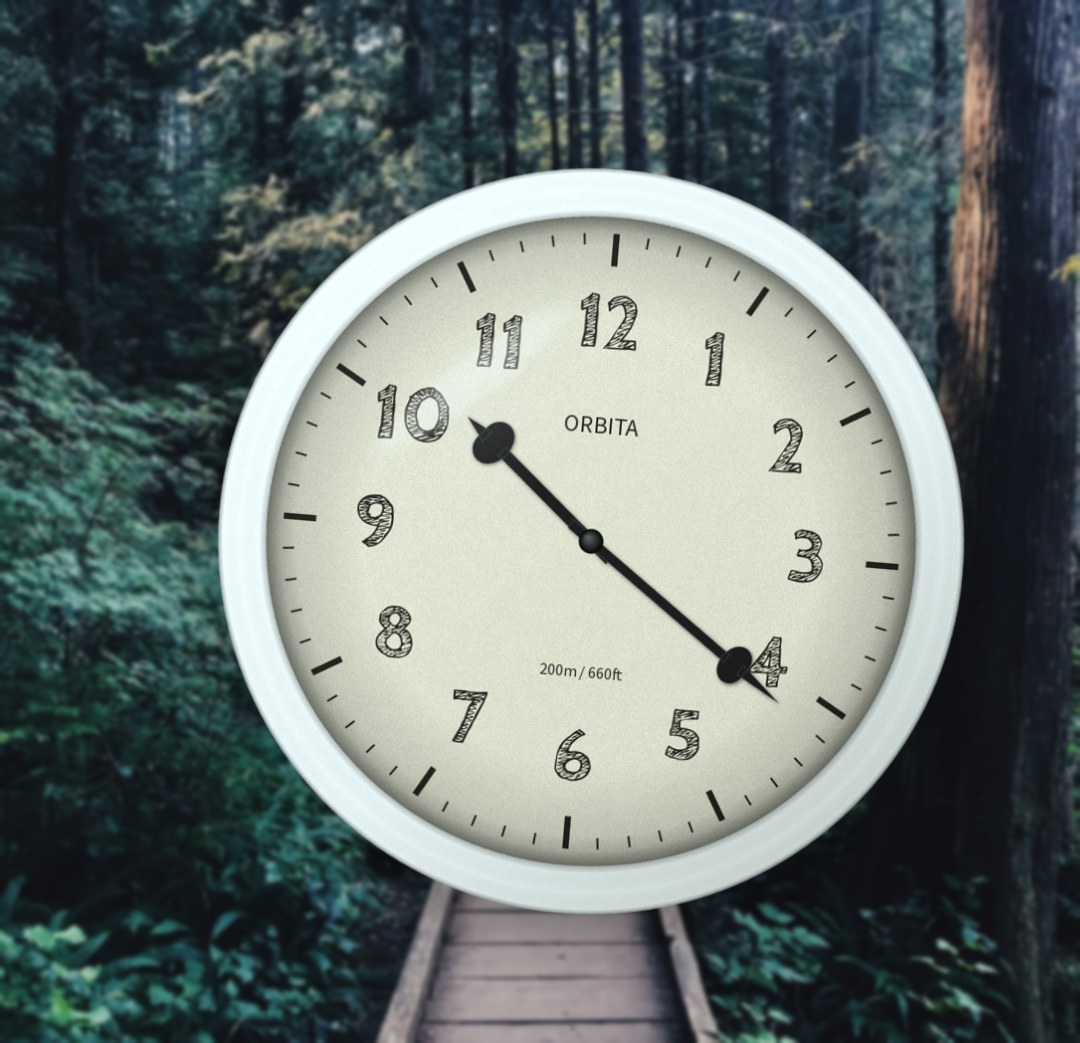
**10:21**
